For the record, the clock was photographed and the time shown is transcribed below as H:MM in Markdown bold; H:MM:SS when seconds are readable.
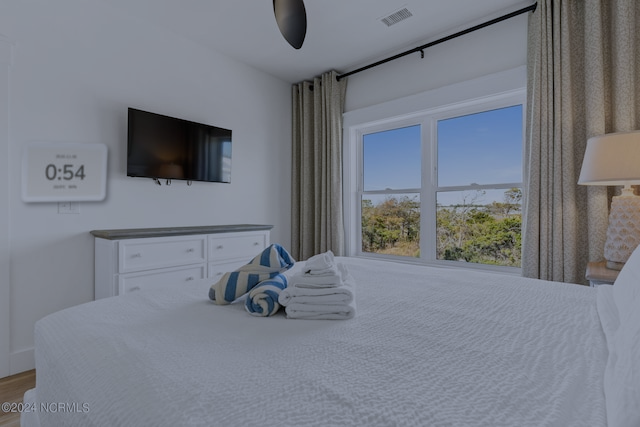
**0:54**
